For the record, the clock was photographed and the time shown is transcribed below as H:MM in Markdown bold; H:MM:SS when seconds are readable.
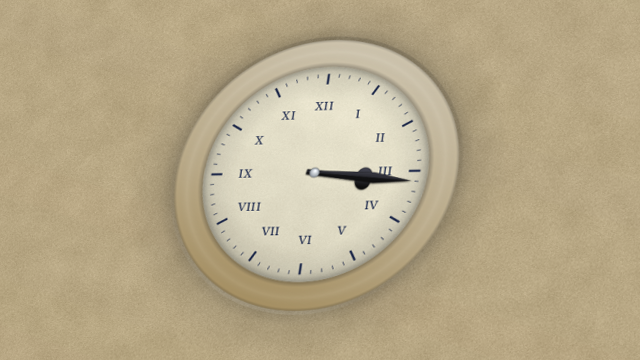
**3:16**
